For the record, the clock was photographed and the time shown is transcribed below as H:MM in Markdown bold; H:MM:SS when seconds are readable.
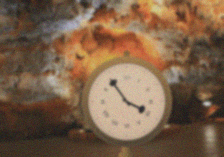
**3:54**
